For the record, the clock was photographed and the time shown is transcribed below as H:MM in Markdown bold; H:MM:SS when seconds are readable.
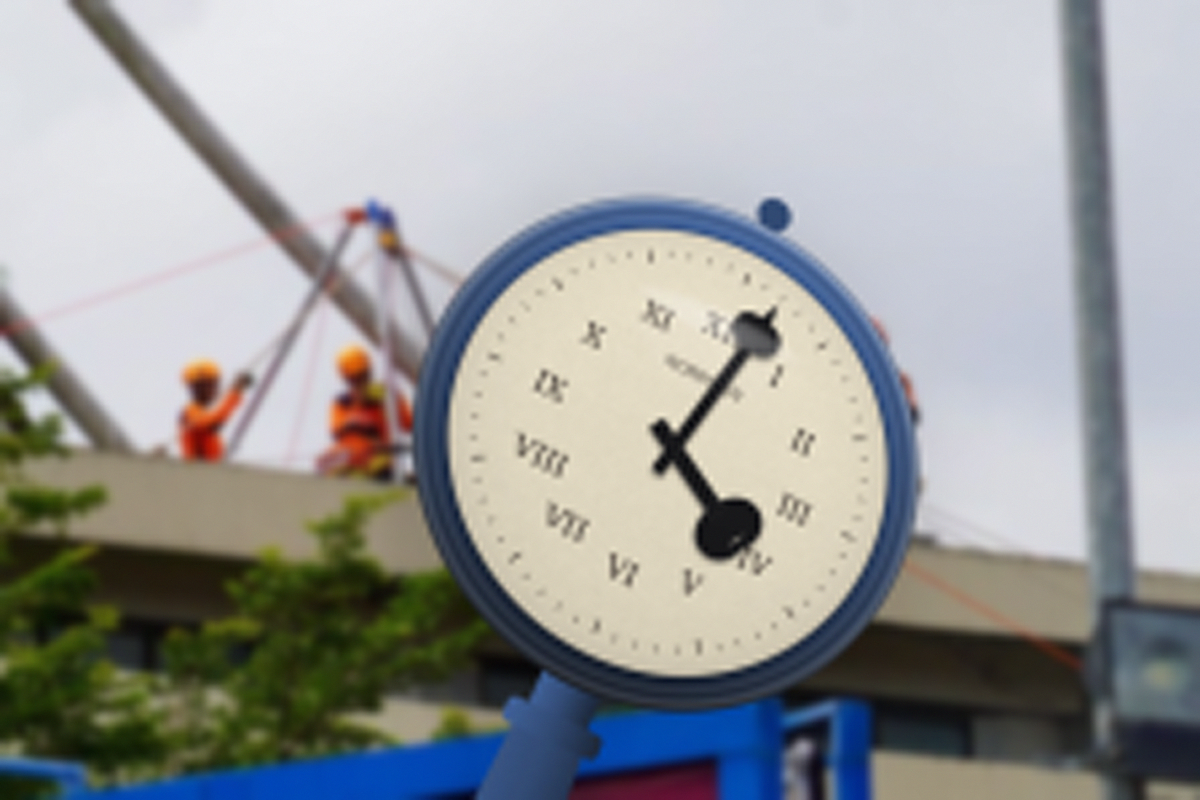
**4:02**
